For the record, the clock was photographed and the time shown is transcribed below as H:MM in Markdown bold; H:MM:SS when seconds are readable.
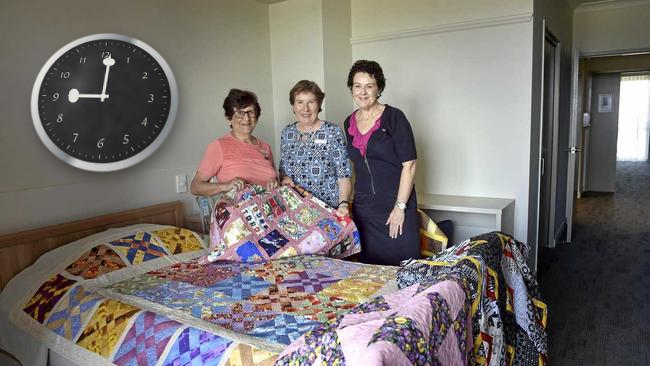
**9:01**
